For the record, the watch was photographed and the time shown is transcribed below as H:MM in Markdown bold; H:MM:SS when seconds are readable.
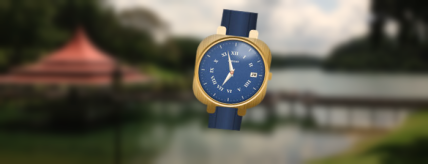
**6:57**
